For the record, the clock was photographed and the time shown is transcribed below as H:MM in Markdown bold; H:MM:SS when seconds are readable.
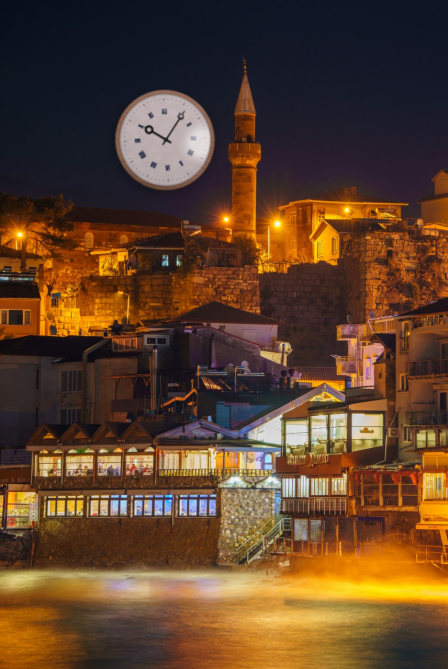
**10:06**
